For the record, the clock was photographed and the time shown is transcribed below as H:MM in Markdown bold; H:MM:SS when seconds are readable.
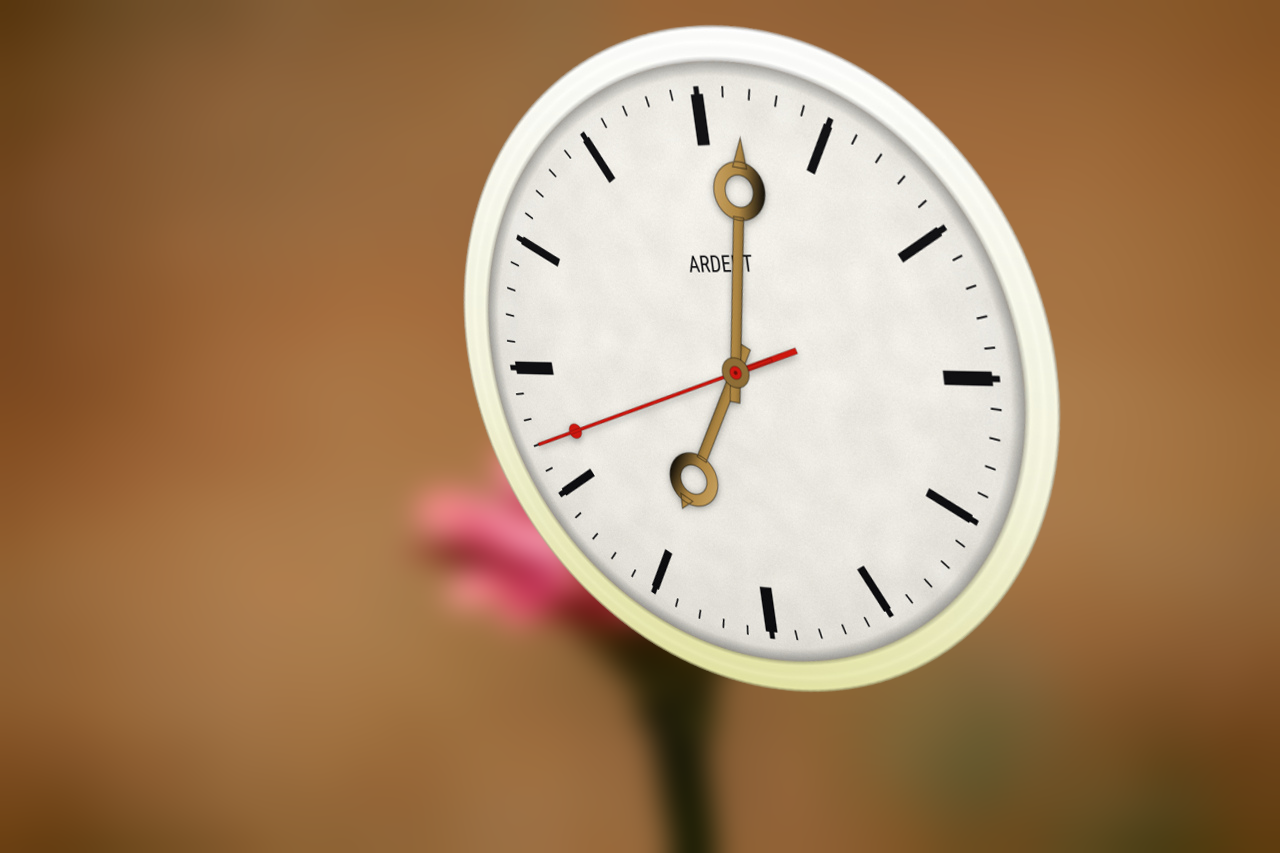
**7:01:42**
